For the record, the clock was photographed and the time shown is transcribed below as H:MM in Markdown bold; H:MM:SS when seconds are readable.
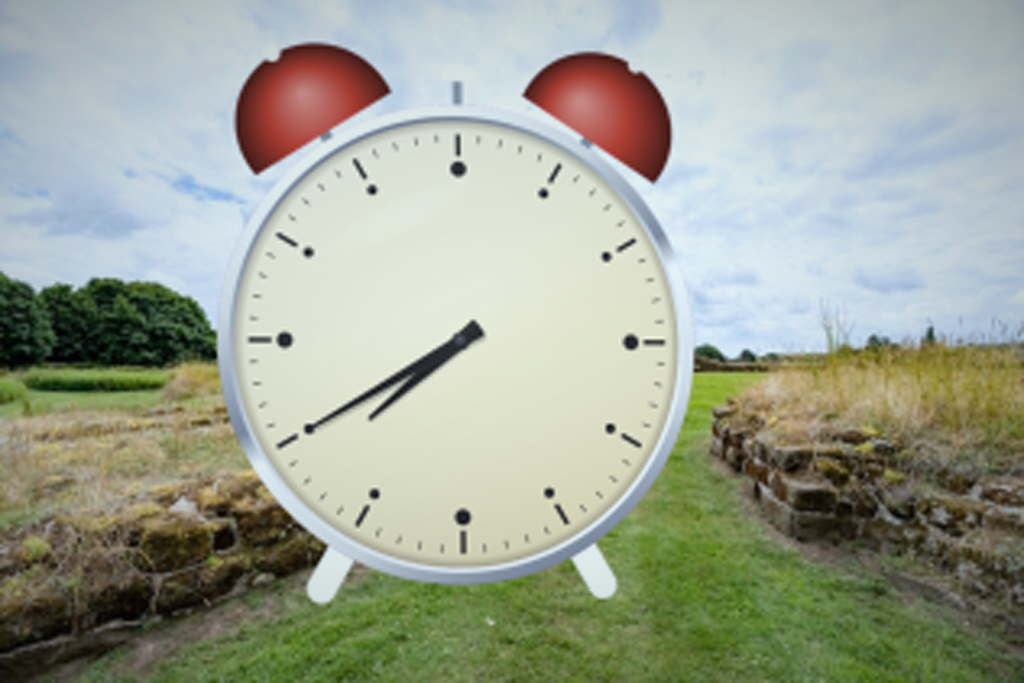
**7:40**
